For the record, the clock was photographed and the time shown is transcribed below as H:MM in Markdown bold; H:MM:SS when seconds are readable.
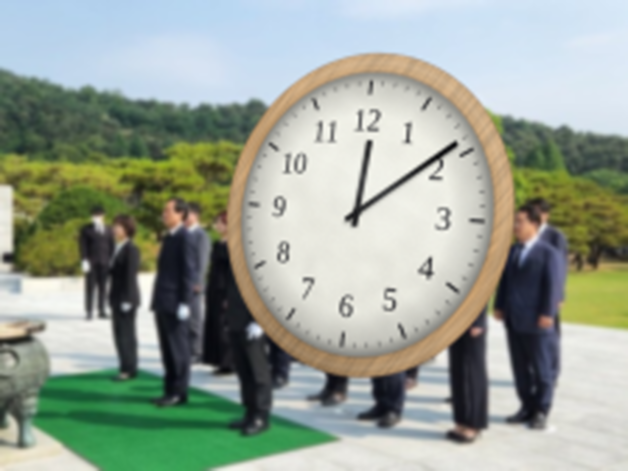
**12:09**
